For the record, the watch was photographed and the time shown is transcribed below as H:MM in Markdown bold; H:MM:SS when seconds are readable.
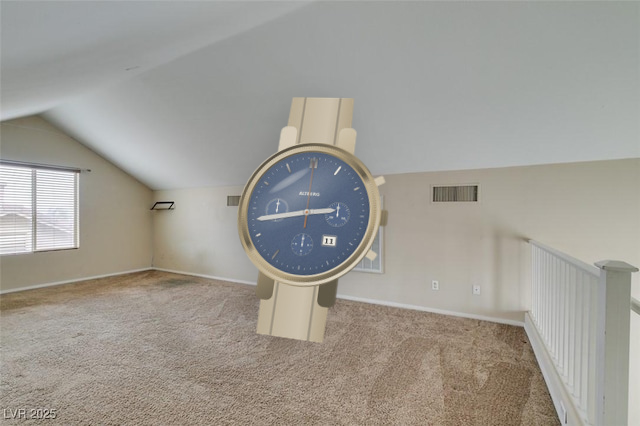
**2:43**
